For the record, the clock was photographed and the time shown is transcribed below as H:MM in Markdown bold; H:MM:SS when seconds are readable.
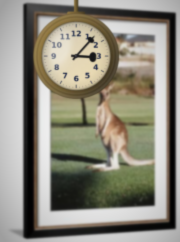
**3:07**
